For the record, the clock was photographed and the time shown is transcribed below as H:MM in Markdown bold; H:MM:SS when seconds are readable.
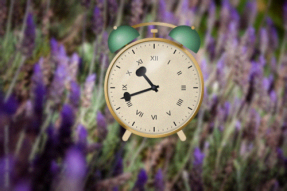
**10:42**
